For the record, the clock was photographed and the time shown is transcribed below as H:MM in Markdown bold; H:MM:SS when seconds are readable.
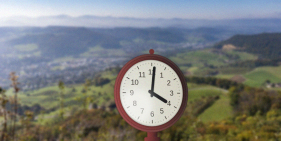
**4:01**
